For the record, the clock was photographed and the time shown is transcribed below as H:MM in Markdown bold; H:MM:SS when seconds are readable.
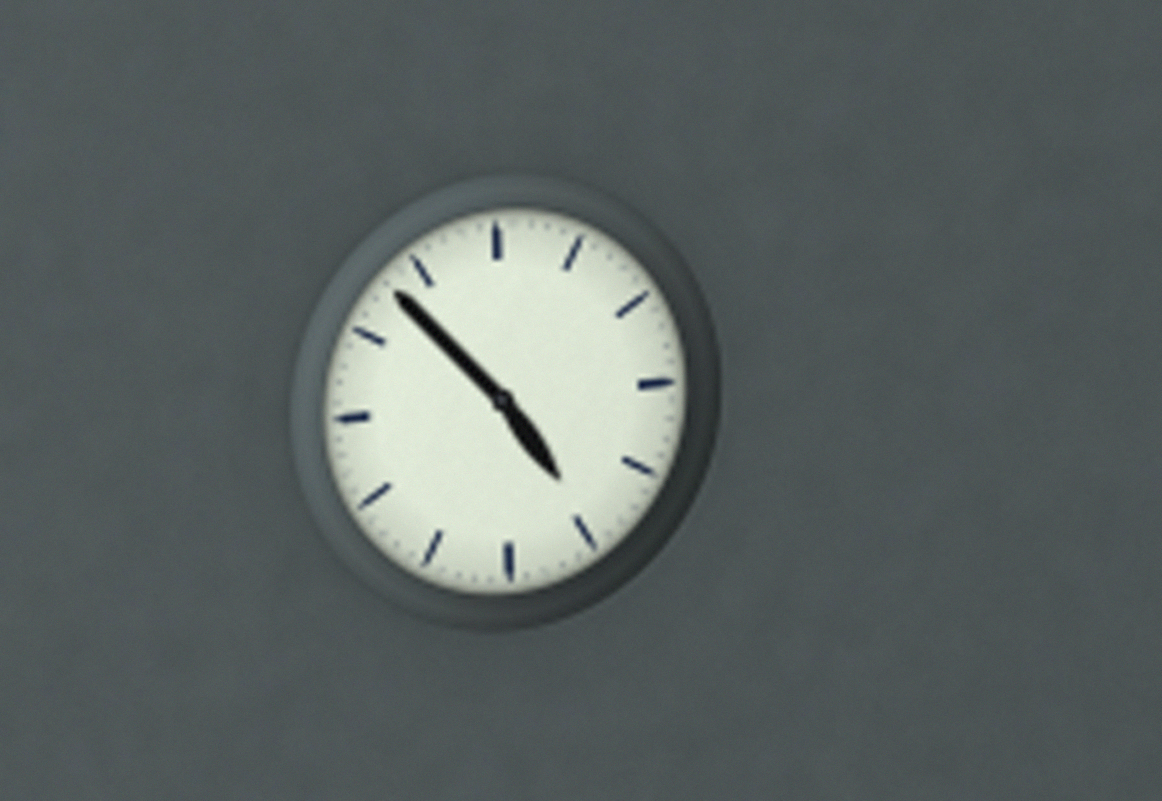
**4:53**
